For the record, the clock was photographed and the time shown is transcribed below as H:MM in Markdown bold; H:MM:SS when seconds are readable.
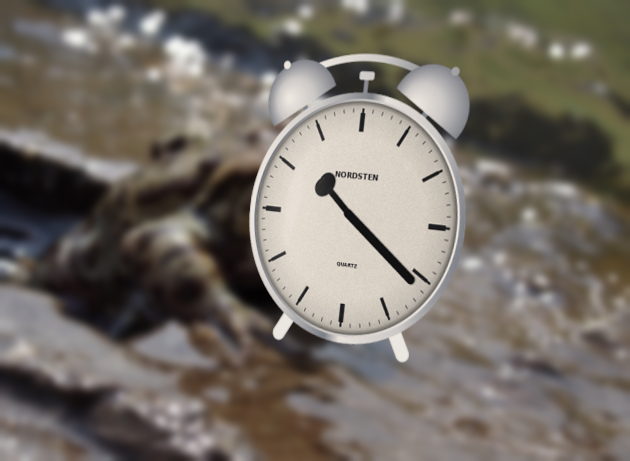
**10:21**
